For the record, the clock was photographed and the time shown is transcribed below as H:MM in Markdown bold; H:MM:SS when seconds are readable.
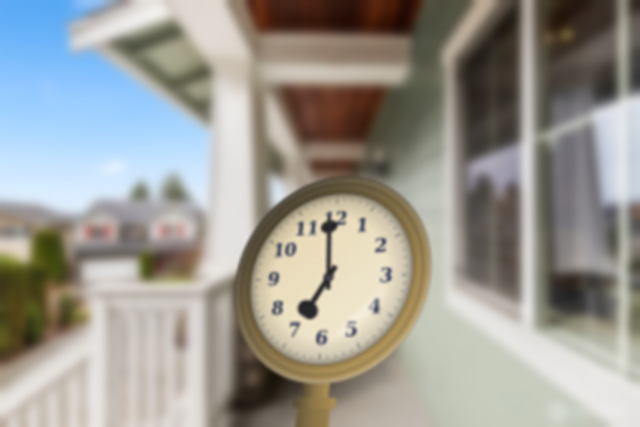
**6:59**
